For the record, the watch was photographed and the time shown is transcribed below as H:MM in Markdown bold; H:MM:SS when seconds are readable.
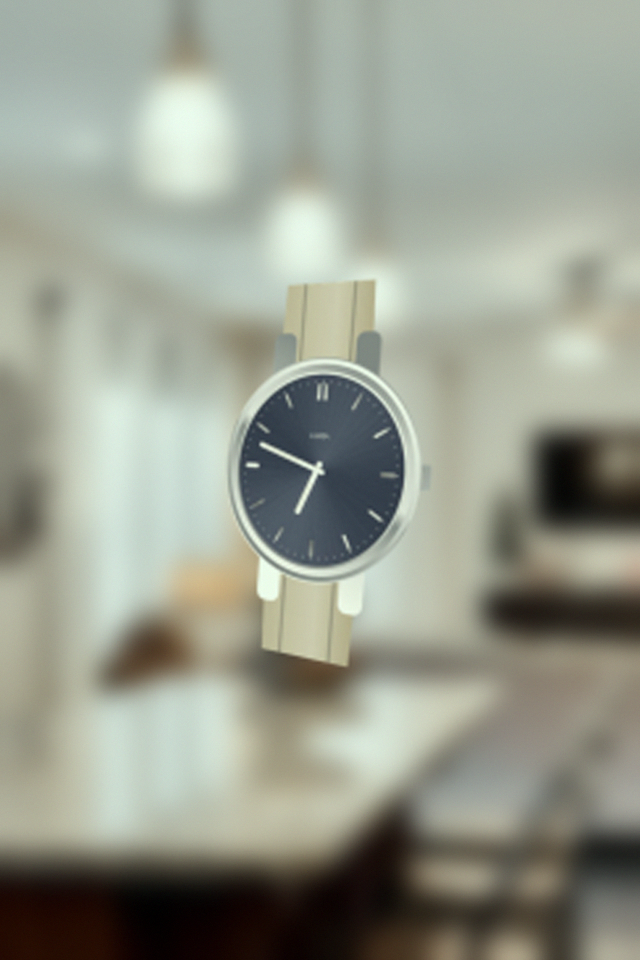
**6:48**
